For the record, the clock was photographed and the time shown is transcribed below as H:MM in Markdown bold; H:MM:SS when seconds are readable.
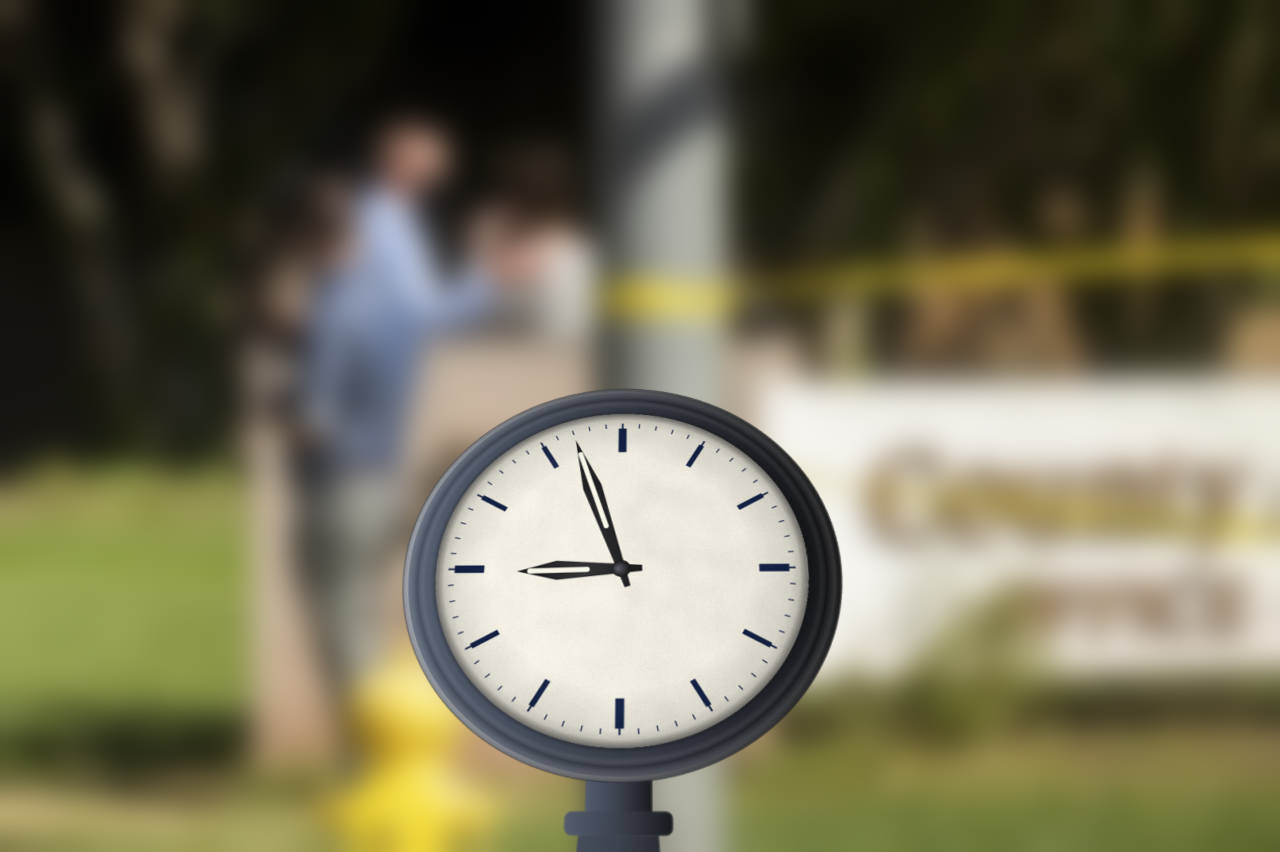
**8:57**
